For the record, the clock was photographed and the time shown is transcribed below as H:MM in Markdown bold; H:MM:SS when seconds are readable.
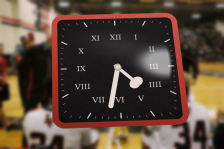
**4:32**
